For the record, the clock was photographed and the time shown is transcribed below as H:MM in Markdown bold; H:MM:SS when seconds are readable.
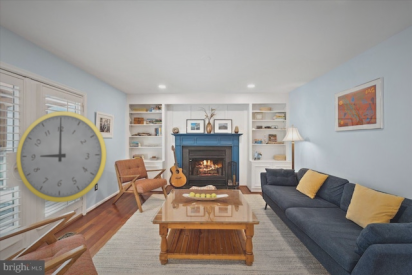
**9:00**
